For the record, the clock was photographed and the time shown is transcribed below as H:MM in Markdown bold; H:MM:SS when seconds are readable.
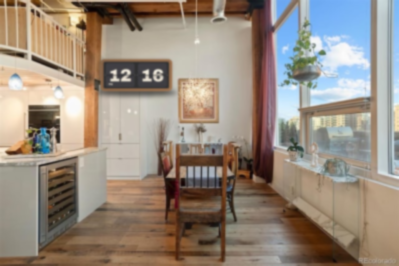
**12:16**
